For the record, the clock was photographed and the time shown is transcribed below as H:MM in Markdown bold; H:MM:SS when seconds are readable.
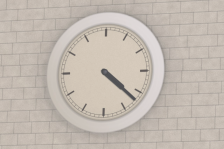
**4:22**
